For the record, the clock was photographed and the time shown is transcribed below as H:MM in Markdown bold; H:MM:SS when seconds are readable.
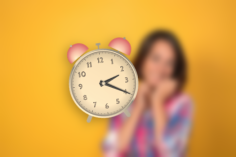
**2:20**
